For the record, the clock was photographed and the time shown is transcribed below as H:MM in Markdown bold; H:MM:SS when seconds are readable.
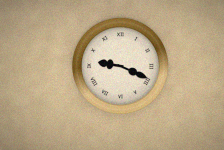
**9:19**
